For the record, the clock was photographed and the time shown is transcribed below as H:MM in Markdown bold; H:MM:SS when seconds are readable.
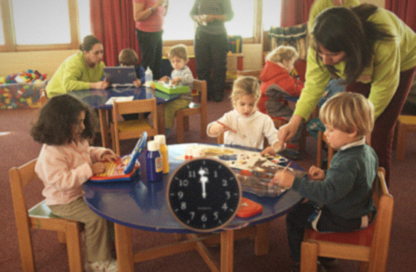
**11:59**
